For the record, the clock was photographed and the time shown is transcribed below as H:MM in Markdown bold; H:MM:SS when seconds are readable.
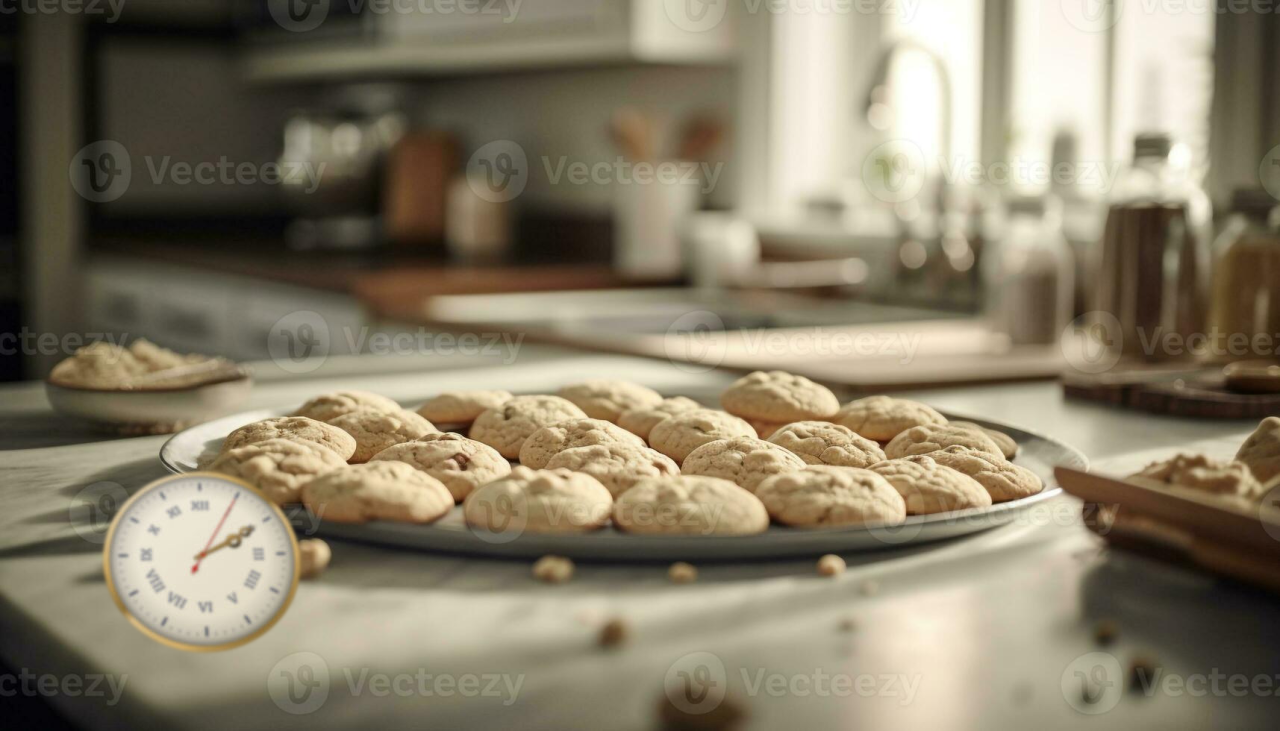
**2:10:05**
